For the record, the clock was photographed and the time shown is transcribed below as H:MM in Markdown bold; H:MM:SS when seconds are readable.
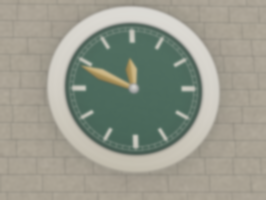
**11:49**
